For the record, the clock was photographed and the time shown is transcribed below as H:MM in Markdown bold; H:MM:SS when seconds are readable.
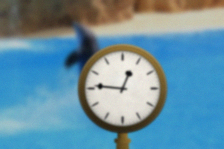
**12:46**
